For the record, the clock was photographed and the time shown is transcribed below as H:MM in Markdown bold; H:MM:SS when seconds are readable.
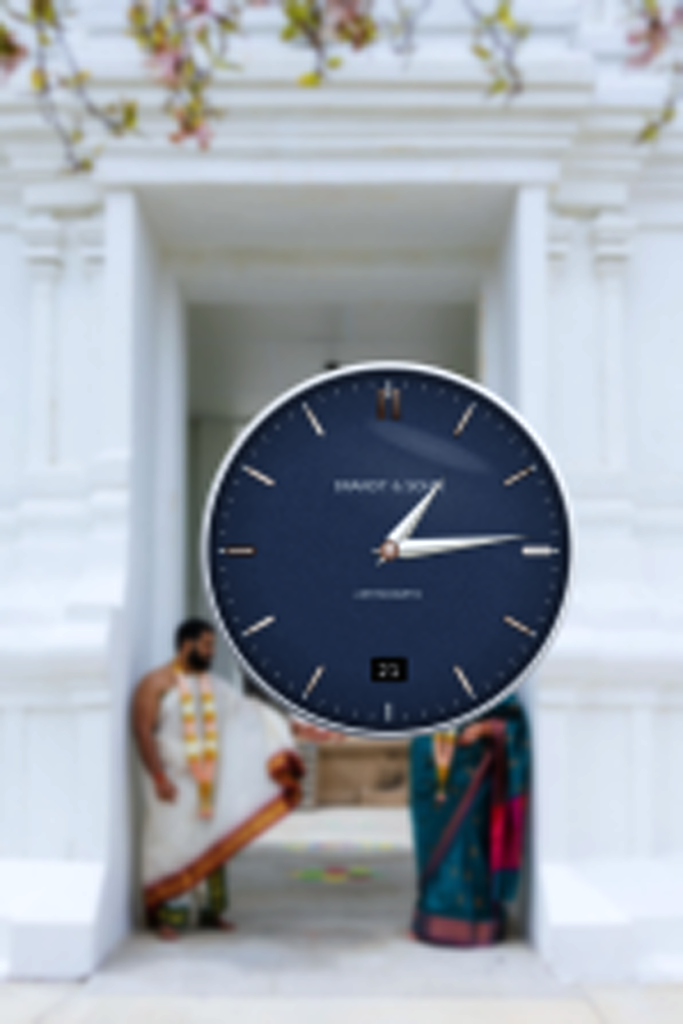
**1:14**
